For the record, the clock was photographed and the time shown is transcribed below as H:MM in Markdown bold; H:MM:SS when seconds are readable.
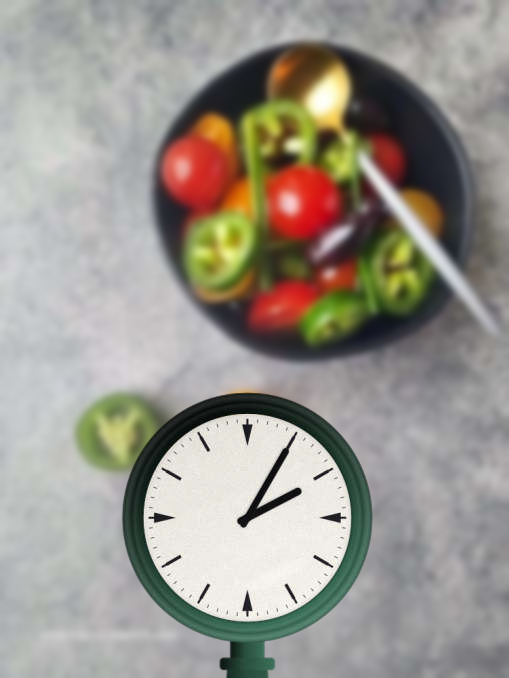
**2:05**
